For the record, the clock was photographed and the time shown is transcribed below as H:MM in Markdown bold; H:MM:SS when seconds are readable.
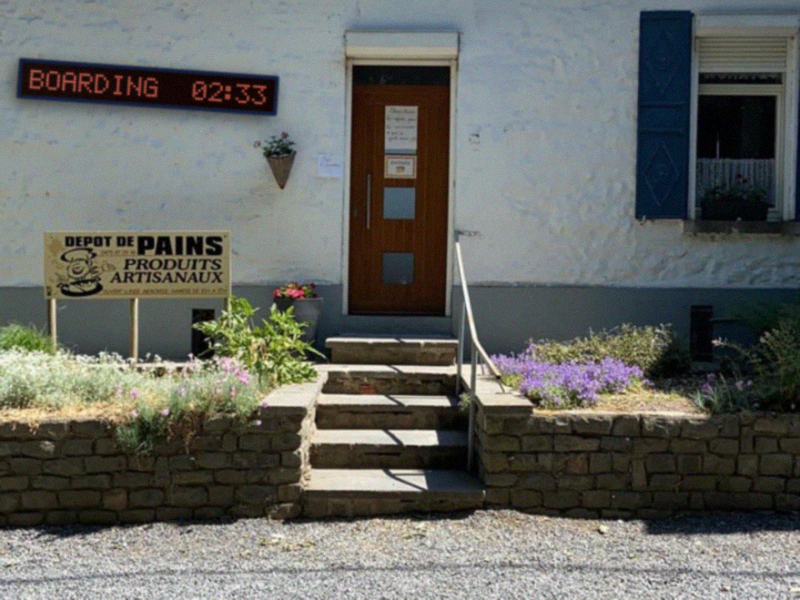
**2:33**
